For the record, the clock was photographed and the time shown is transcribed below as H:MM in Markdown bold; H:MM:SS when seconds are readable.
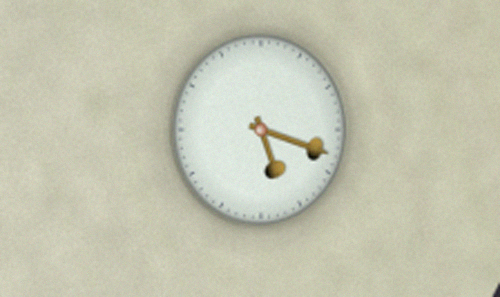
**5:18**
